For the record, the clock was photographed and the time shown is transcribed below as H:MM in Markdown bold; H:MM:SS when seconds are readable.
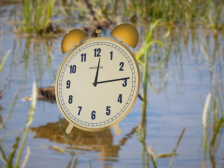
**12:14**
